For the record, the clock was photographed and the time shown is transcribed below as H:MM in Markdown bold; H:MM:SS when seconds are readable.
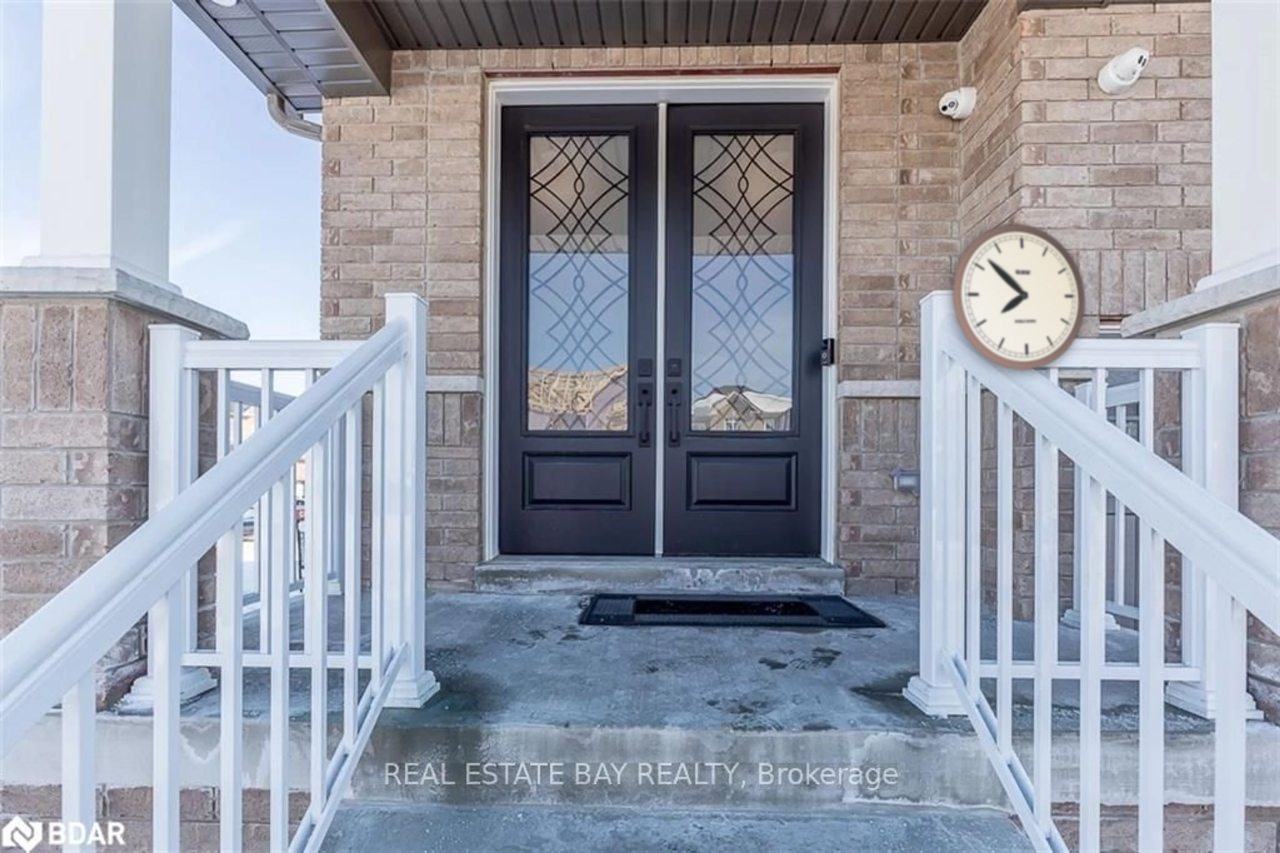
**7:52**
